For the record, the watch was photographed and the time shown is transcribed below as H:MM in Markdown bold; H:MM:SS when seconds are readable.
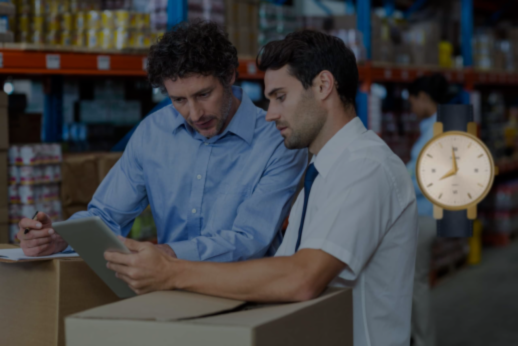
**7:59**
